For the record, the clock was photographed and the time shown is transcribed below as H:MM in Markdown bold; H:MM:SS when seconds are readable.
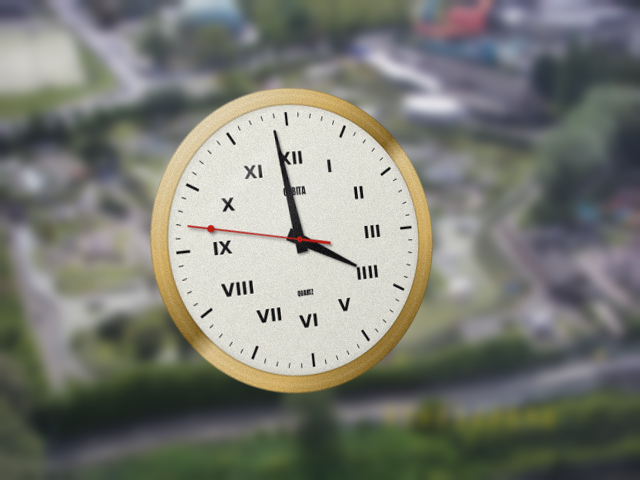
**3:58:47**
